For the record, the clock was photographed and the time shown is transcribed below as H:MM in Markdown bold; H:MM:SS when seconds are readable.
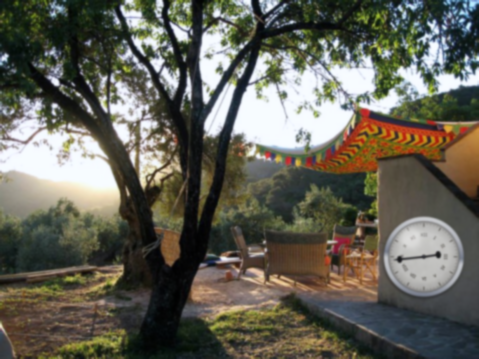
**2:44**
